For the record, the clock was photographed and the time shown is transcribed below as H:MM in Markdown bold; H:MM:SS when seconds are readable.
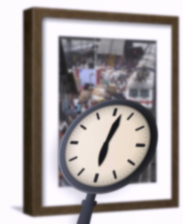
**6:02**
